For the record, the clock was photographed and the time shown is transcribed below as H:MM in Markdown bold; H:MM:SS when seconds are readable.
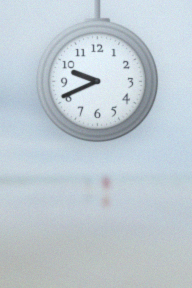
**9:41**
